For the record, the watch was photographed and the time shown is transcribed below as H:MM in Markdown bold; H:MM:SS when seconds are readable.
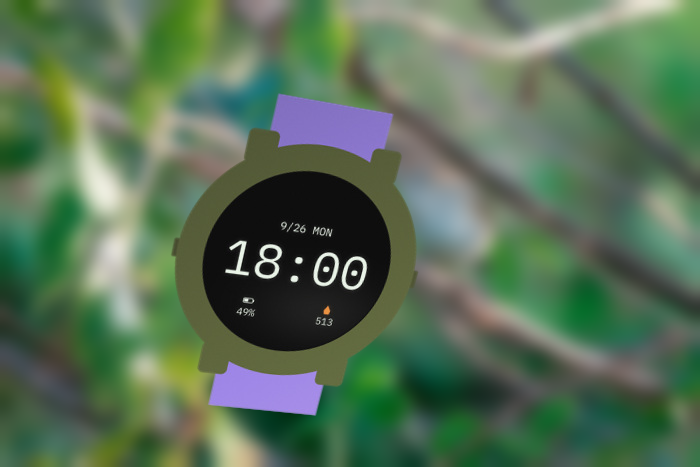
**18:00**
